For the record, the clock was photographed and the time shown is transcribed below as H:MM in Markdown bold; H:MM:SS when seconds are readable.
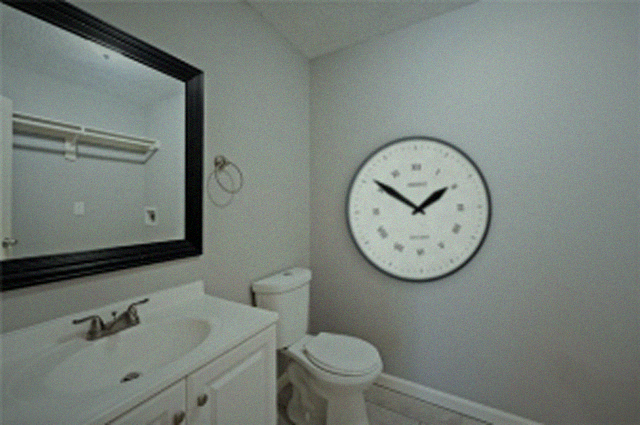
**1:51**
